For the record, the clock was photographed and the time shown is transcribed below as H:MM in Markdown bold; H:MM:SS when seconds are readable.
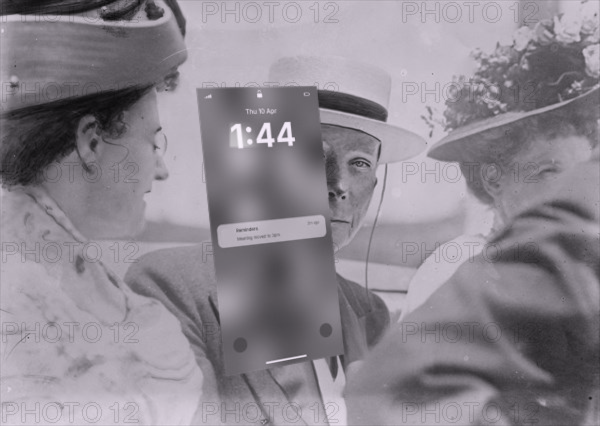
**1:44**
